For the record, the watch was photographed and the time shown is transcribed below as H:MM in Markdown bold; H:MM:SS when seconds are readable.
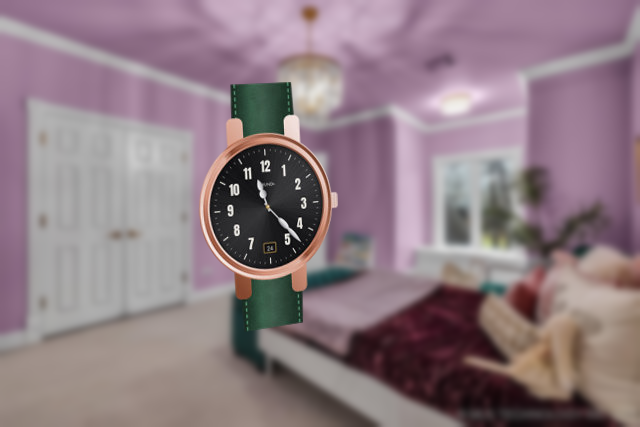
**11:23**
